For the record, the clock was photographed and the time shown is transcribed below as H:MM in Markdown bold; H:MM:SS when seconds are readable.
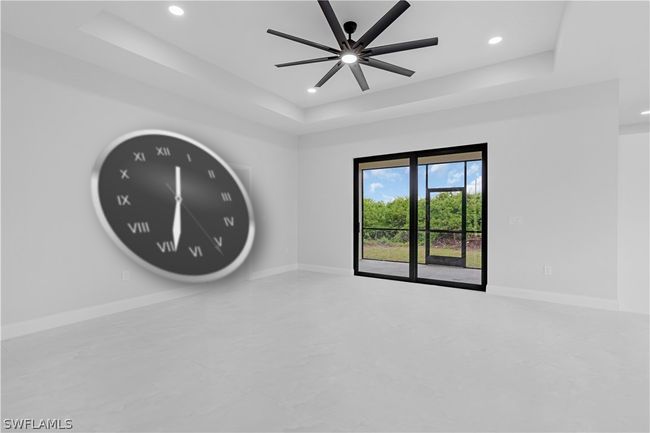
**12:33:26**
